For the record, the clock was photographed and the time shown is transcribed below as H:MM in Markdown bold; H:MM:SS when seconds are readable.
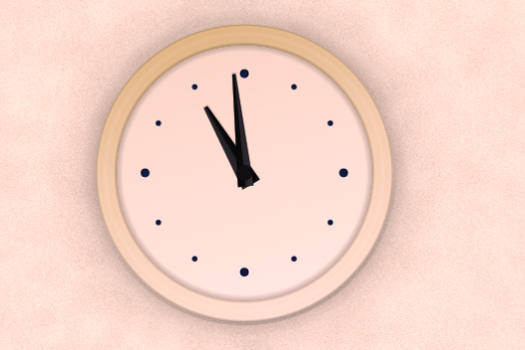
**10:59**
